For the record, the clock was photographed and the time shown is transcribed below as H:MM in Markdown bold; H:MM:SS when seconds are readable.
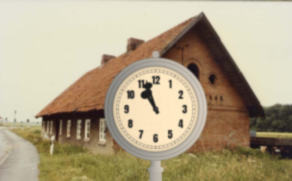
**10:57**
